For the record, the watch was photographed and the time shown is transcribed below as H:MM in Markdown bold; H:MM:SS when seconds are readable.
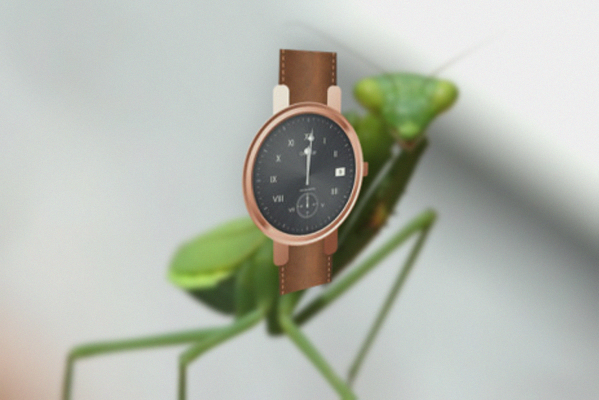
**12:01**
